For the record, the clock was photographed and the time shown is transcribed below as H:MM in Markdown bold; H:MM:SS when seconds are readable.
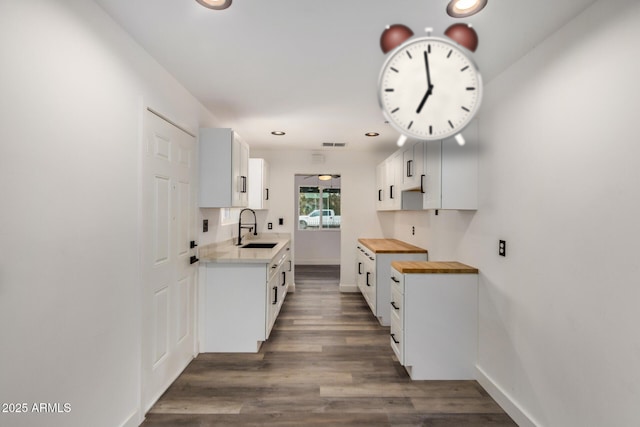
**6:59**
